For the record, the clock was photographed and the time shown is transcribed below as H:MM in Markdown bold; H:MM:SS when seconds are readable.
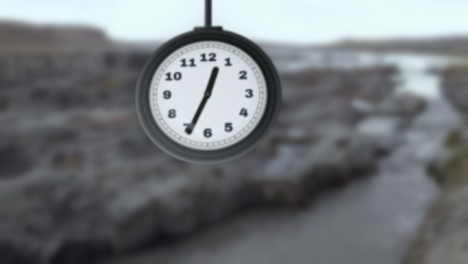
**12:34**
